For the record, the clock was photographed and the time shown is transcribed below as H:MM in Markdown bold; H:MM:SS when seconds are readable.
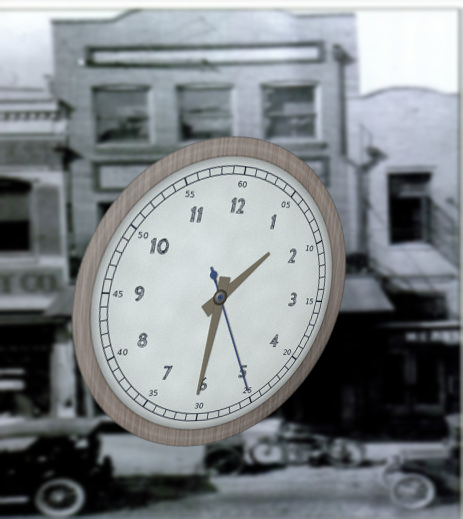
**1:30:25**
